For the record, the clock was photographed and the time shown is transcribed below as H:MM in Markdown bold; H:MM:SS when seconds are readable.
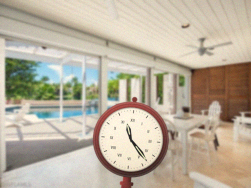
**11:23**
